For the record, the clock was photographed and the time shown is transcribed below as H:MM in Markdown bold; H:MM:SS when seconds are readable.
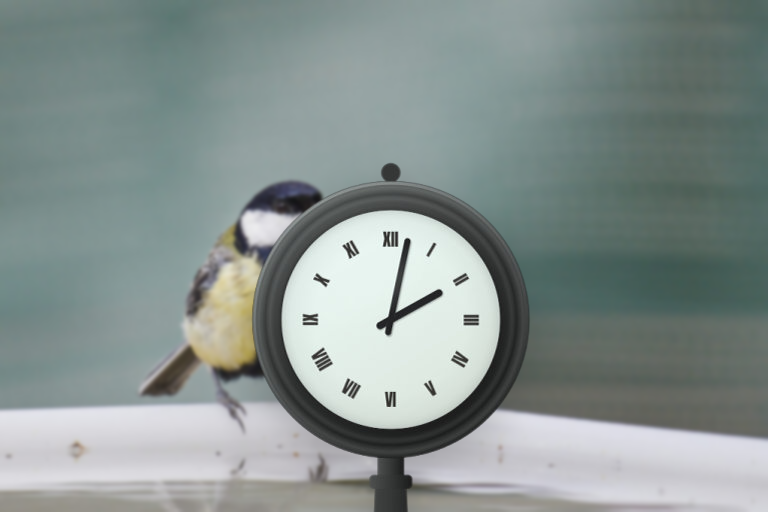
**2:02**
